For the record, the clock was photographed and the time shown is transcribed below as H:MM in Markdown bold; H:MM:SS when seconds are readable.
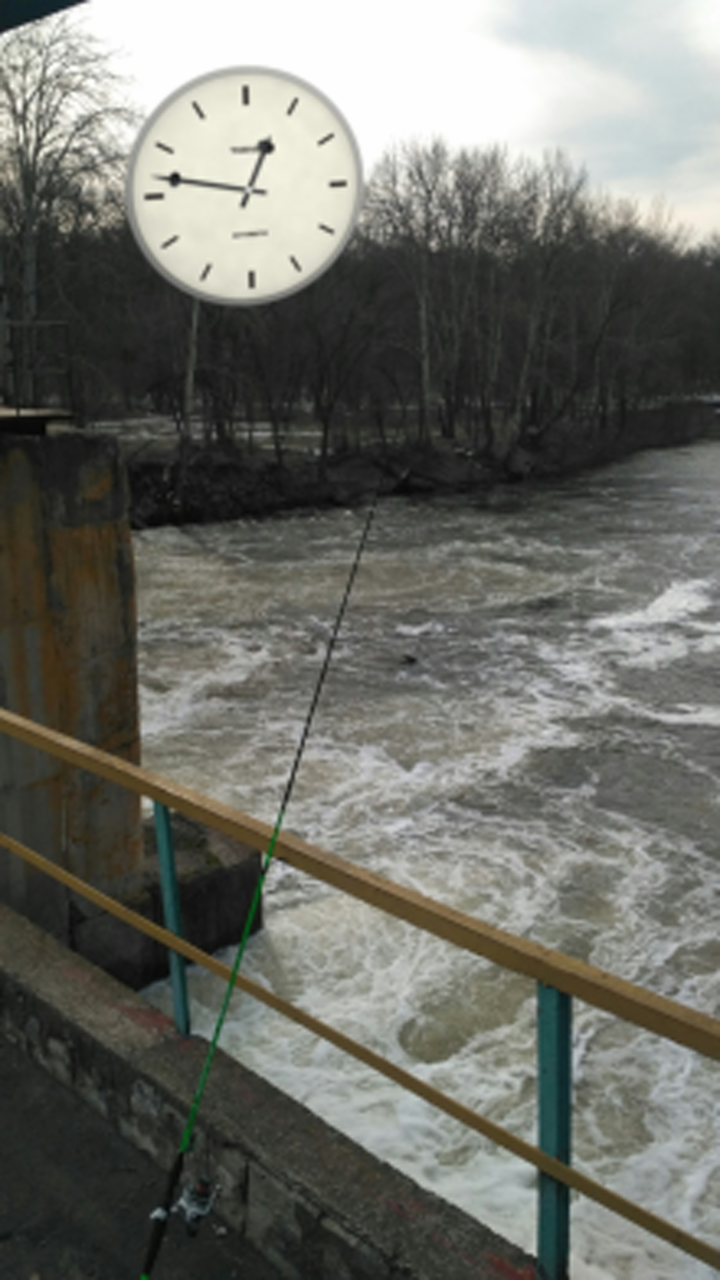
**12:47**
